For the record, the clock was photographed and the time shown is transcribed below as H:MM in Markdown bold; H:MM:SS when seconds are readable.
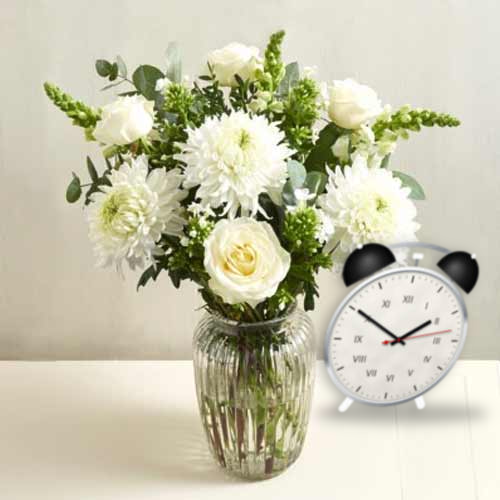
**1:50:13**
